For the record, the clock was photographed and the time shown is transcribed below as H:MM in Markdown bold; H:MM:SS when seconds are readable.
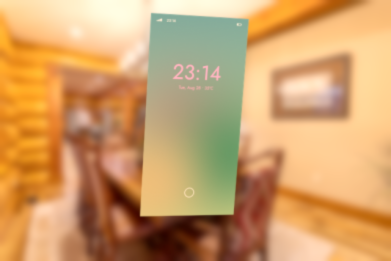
**23:14**
